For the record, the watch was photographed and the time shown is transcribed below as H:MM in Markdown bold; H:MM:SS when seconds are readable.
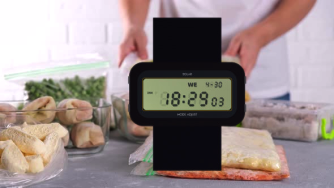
**18:29:03**
